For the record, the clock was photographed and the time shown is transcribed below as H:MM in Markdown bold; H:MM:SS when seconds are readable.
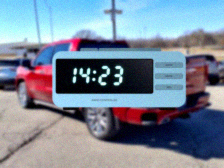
**14:23**
